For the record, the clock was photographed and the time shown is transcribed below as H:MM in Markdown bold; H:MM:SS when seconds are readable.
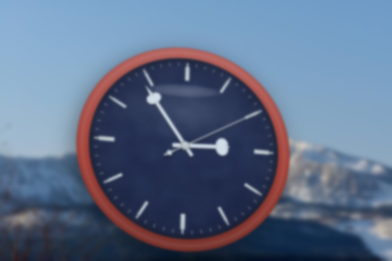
**2:54:10**
